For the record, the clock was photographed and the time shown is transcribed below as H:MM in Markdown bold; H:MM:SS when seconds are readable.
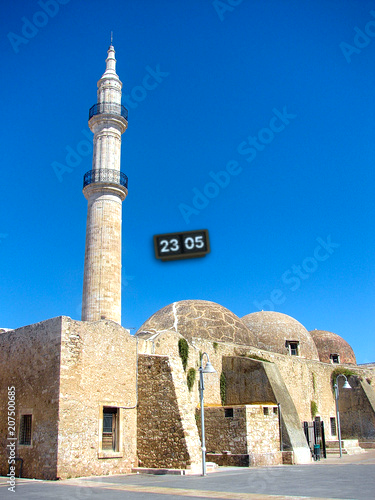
**23:05**
